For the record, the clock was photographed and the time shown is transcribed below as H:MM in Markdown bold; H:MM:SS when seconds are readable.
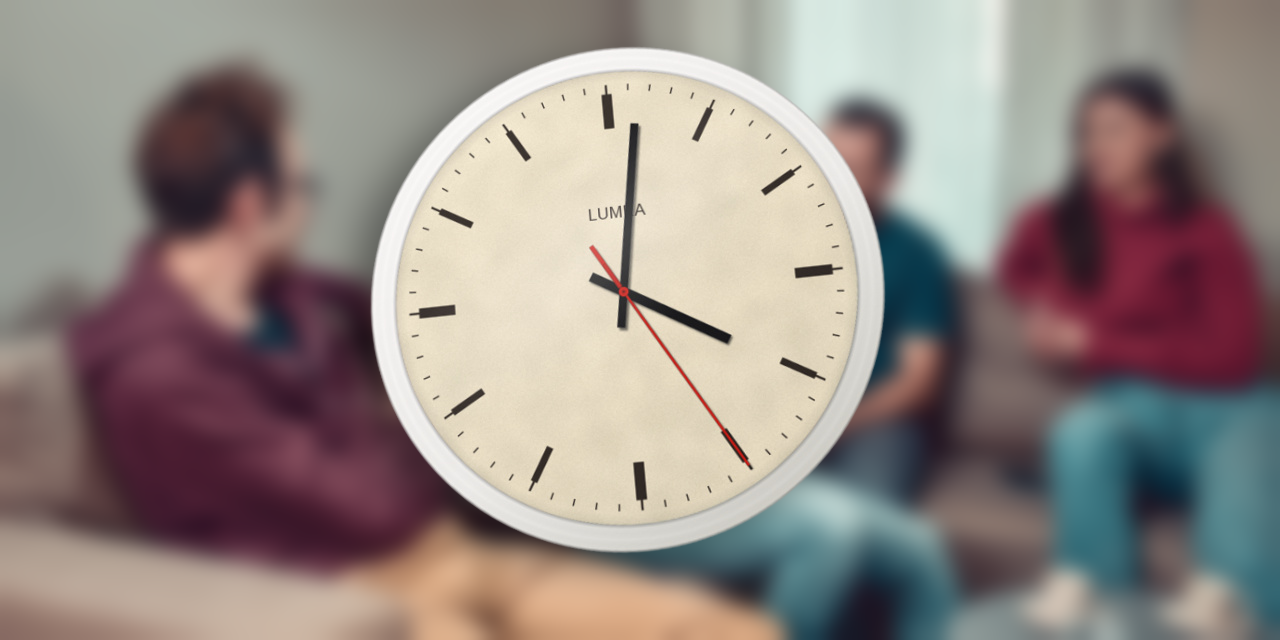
**4:01:25**
